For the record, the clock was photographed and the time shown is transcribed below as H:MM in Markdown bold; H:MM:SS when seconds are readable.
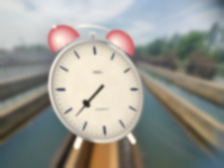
**7:38**
